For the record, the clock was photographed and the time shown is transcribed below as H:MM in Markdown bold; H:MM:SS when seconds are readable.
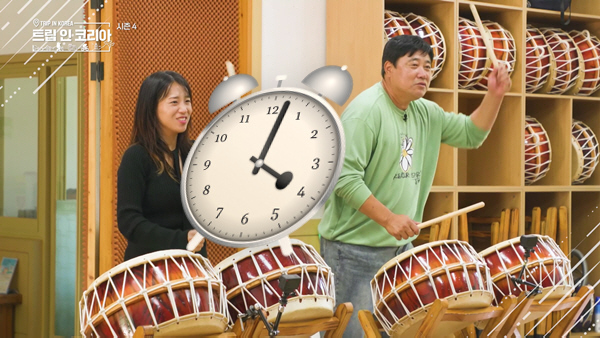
**4:02**
